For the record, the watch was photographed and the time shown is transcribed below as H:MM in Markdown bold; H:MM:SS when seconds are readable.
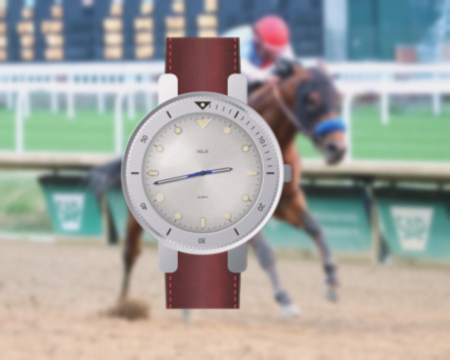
**2:43**
